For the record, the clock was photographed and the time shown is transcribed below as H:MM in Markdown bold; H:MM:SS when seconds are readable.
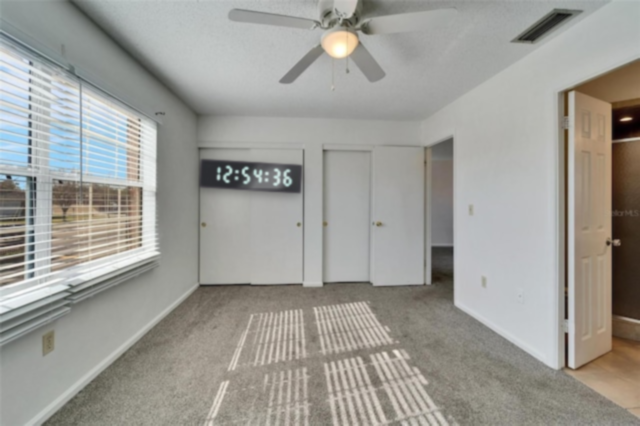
**12:54:36**
